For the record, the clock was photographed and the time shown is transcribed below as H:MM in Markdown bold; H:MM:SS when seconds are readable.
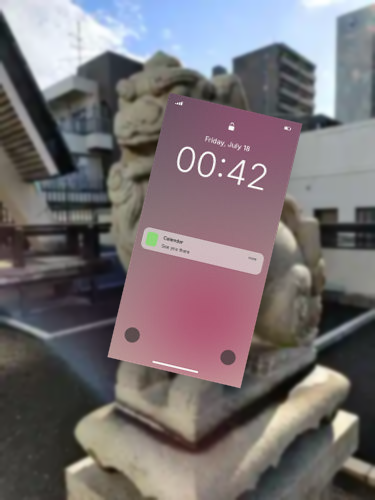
**0:42**
